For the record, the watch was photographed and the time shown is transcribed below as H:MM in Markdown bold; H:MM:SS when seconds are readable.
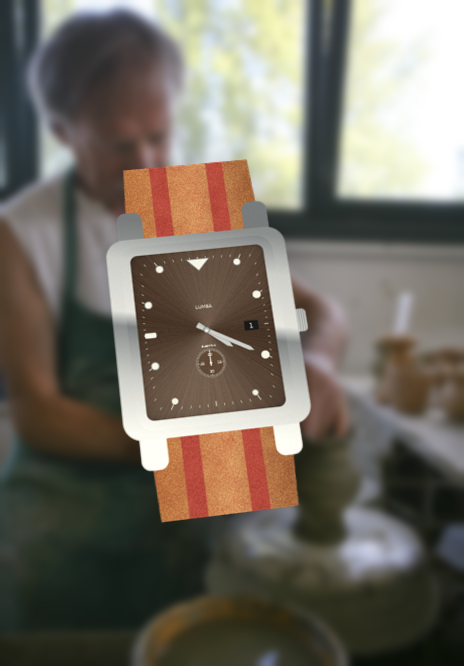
**4:20**
